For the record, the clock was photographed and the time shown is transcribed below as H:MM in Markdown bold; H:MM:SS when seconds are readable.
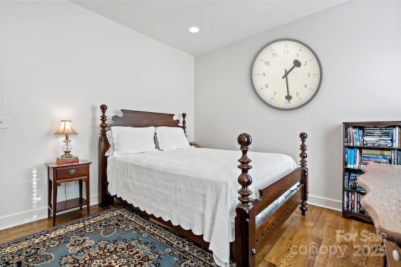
**1:29**
